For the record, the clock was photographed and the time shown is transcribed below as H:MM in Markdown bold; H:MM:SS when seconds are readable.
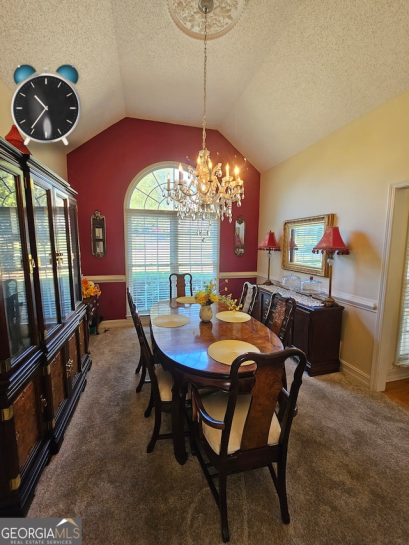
**10:36**
